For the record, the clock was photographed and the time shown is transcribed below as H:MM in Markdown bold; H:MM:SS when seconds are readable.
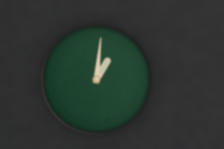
**1:01**
